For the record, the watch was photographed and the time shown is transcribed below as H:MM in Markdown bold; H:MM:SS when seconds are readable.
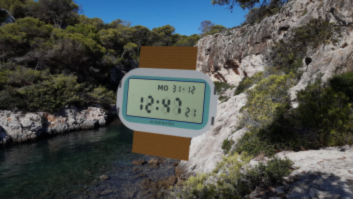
**12:47**
